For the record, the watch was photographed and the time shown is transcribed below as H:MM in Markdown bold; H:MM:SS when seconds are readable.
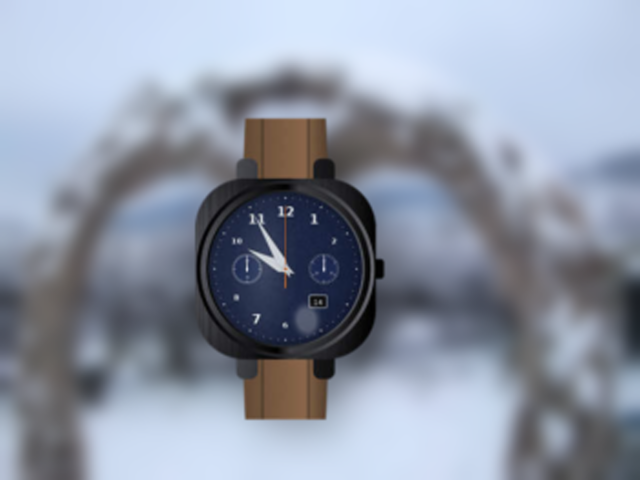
**9:55**
